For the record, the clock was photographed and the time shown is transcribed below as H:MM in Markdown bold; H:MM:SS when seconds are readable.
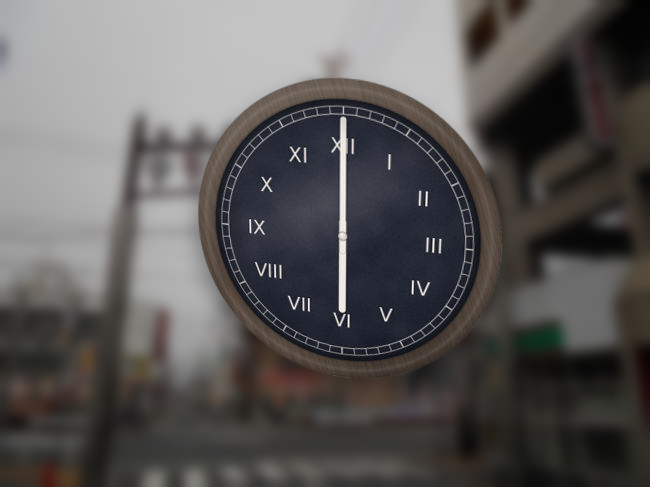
**6:00**
